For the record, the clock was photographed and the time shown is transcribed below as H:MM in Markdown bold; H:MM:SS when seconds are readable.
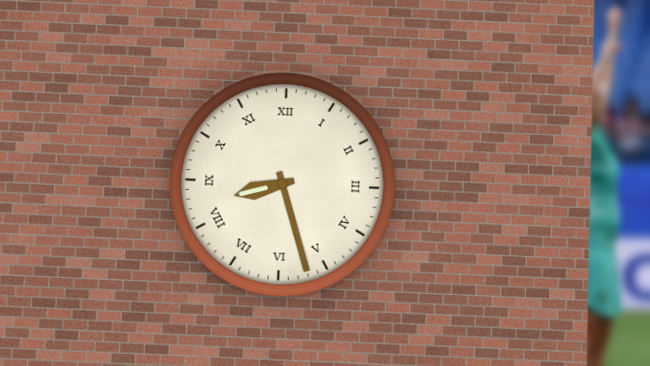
**8:27**
